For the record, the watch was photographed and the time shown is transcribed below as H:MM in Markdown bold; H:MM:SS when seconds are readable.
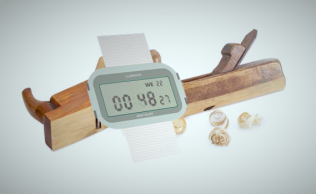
**0:48:27**
